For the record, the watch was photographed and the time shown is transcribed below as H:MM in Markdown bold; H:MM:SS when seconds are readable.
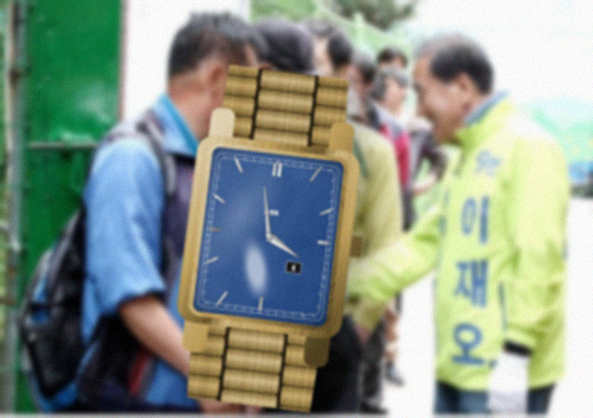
**3:58**
